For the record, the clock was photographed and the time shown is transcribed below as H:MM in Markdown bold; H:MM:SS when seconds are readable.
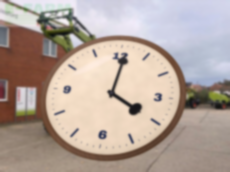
**4:01**
